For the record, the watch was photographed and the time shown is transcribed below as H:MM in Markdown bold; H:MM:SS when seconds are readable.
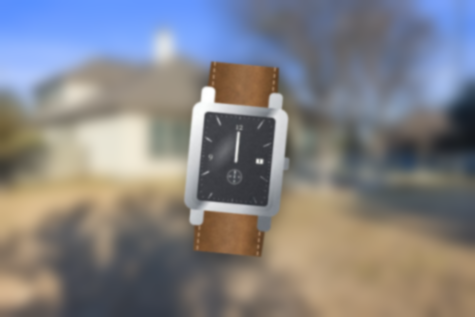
**12:00**
